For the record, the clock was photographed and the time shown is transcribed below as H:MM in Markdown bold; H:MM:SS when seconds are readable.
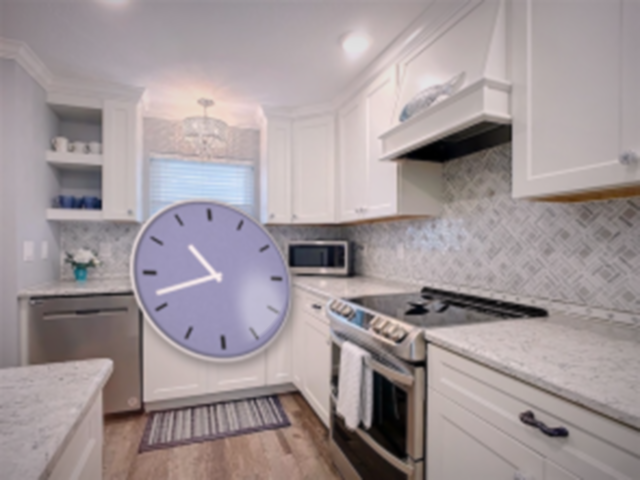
**10:42**
